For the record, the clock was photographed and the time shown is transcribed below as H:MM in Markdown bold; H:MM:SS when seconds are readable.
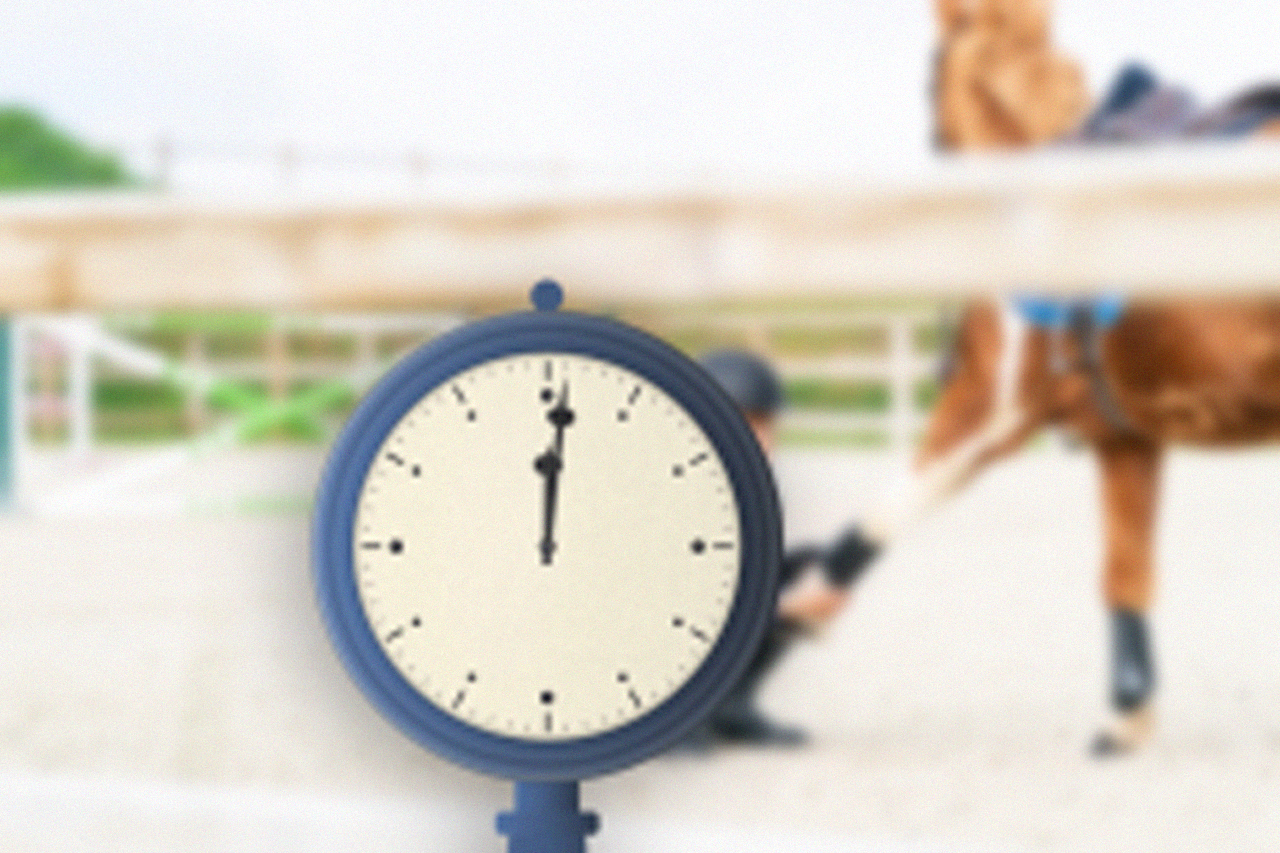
**12:01**
